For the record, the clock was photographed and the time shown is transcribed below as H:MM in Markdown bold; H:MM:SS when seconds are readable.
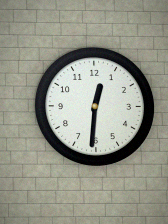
**12:31**
